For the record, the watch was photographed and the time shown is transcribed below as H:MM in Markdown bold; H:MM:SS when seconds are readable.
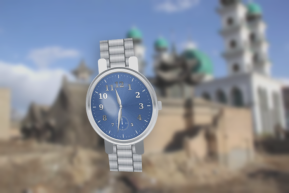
**11:32**
